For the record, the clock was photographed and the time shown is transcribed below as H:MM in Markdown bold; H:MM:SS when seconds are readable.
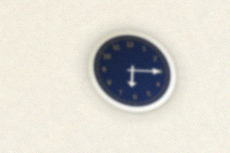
**6:15**
